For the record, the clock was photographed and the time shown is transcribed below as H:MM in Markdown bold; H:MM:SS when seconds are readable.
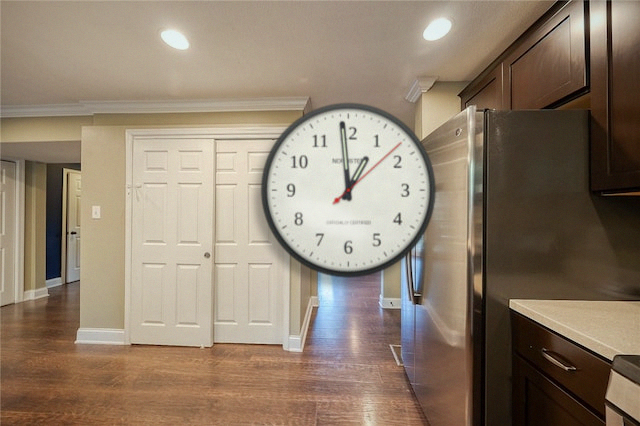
**12:59:08**
